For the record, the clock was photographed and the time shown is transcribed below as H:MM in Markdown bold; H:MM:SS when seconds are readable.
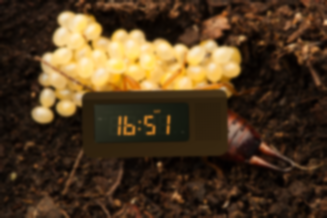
**16:51**
